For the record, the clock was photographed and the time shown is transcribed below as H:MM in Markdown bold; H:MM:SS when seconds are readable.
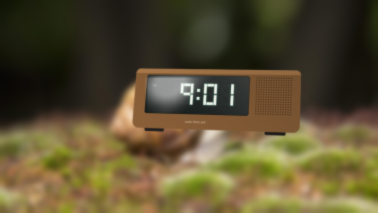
**9:01**
